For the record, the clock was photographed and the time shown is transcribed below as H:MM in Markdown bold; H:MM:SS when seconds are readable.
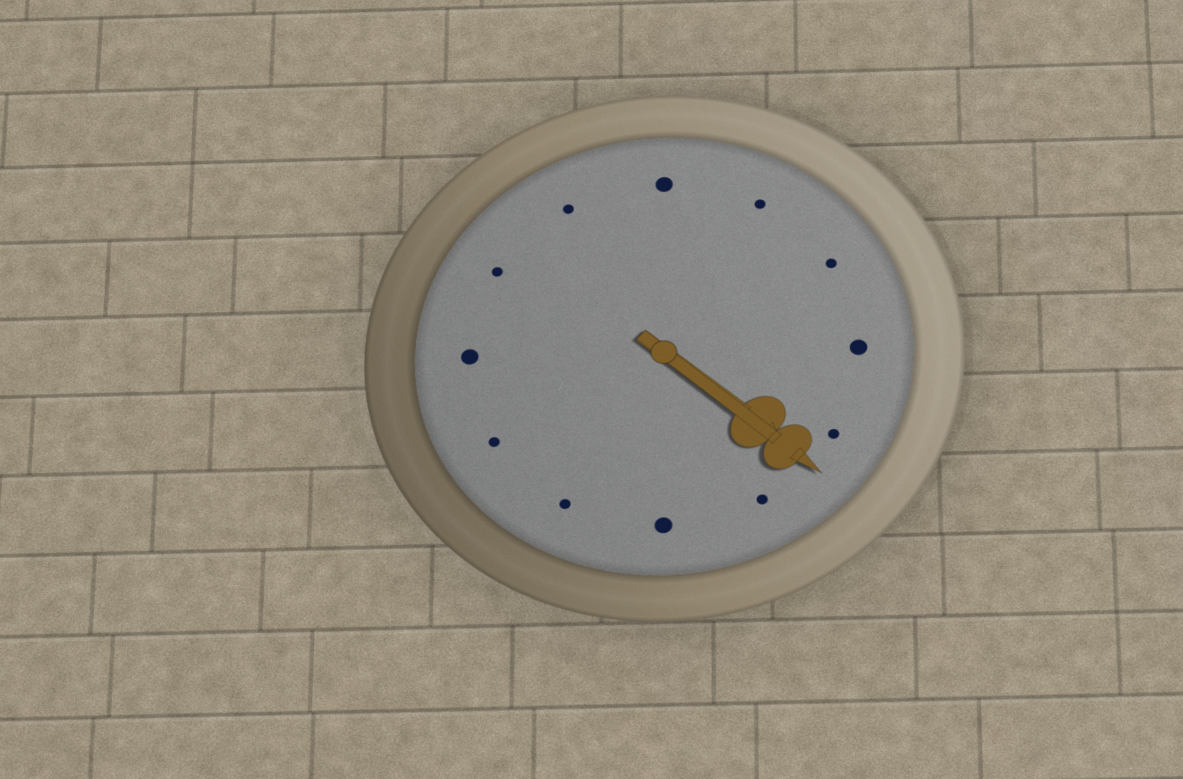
**4:22**
